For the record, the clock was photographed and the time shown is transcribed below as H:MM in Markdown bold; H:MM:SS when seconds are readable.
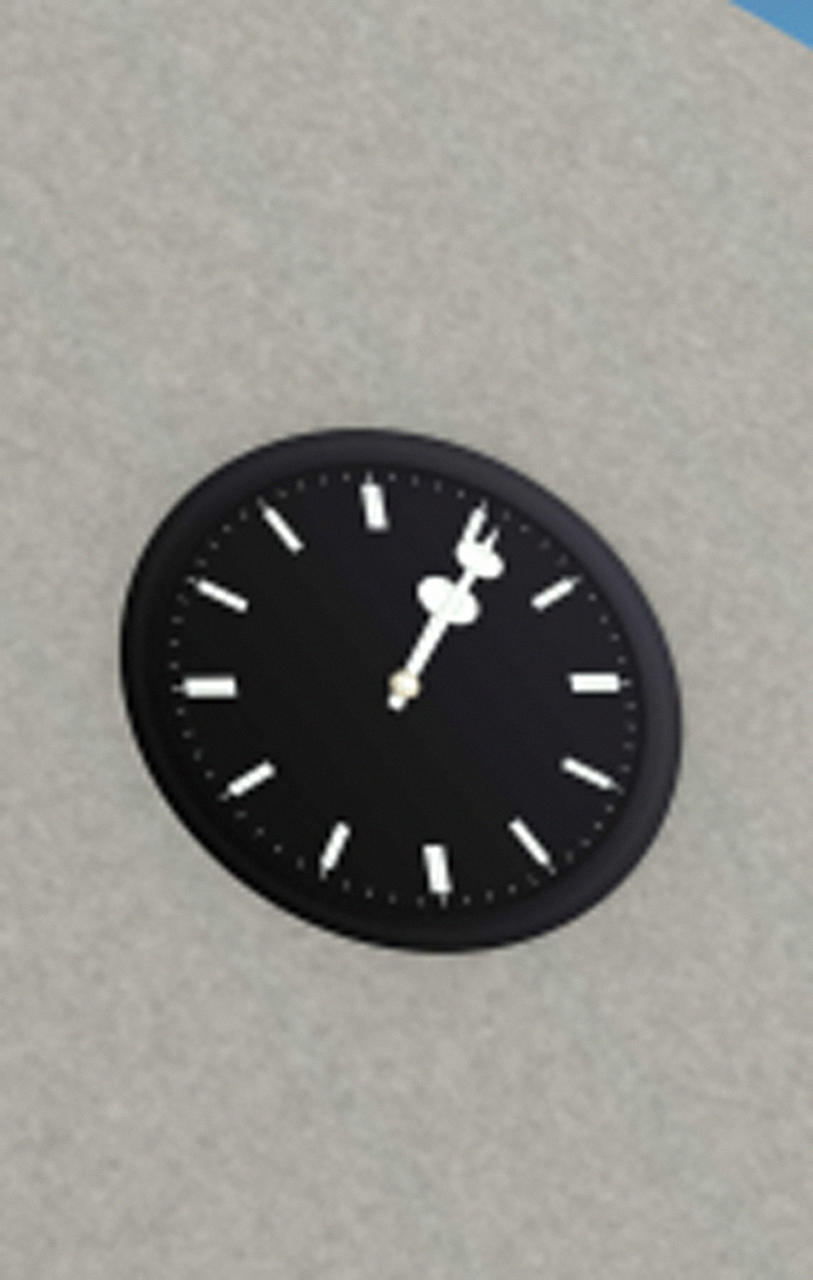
**1:06**
